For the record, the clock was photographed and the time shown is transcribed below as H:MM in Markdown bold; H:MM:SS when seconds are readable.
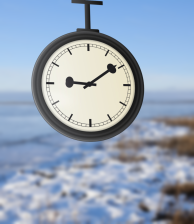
**9:09**
